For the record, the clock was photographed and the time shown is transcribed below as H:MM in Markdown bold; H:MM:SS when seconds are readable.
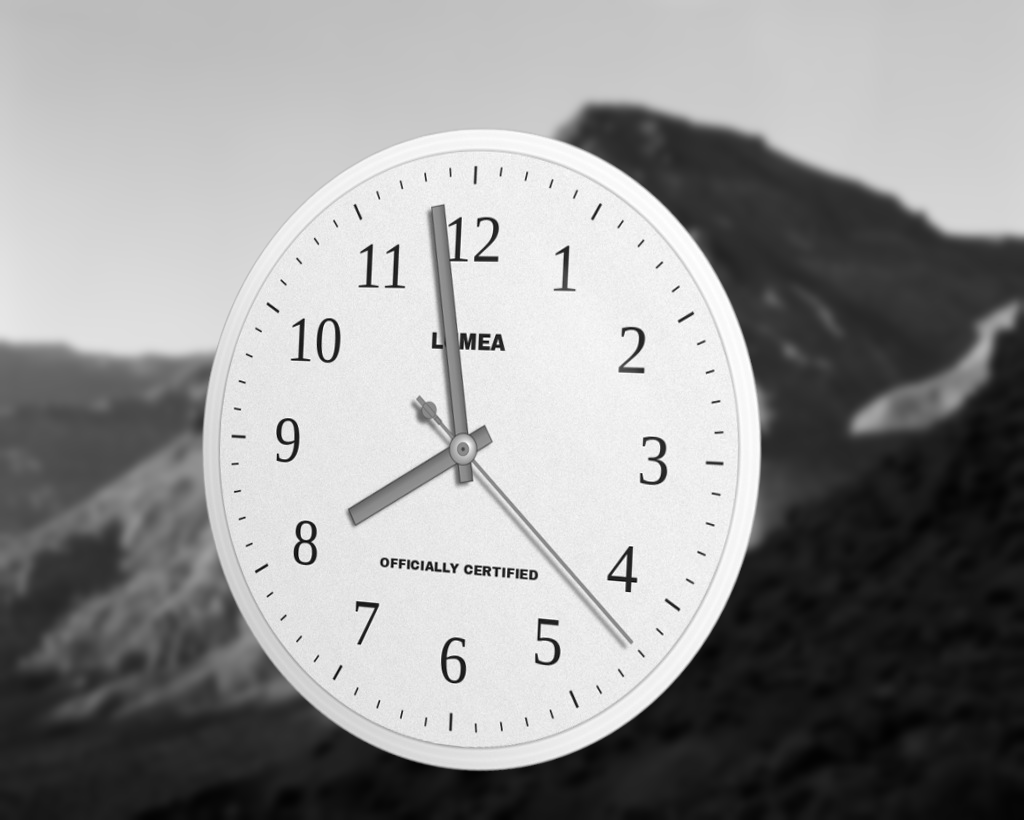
**7:58:22**
